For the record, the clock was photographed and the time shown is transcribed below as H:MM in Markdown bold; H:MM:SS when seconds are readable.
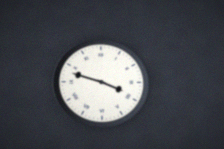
**3:48**
